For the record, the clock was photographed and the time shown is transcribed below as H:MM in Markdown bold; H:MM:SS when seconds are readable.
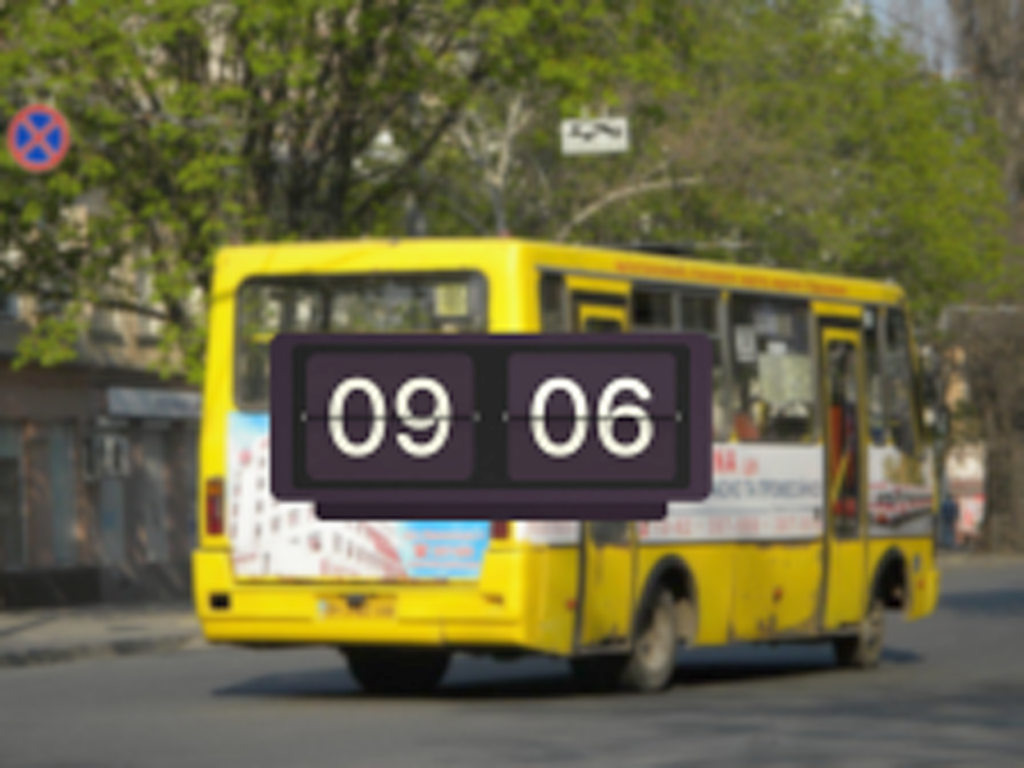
**9:06**
